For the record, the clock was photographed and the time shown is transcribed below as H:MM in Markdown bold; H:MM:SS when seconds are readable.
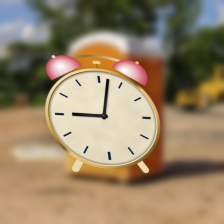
**9:02**
